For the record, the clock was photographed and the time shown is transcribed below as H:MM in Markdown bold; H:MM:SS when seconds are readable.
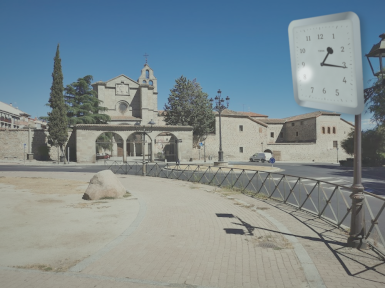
**1:16**
